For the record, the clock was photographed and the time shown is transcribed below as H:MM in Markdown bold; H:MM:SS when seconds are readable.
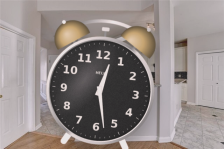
**12:28**
